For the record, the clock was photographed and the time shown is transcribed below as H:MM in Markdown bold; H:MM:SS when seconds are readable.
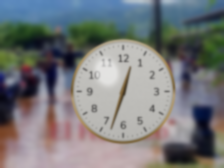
**12:33**
